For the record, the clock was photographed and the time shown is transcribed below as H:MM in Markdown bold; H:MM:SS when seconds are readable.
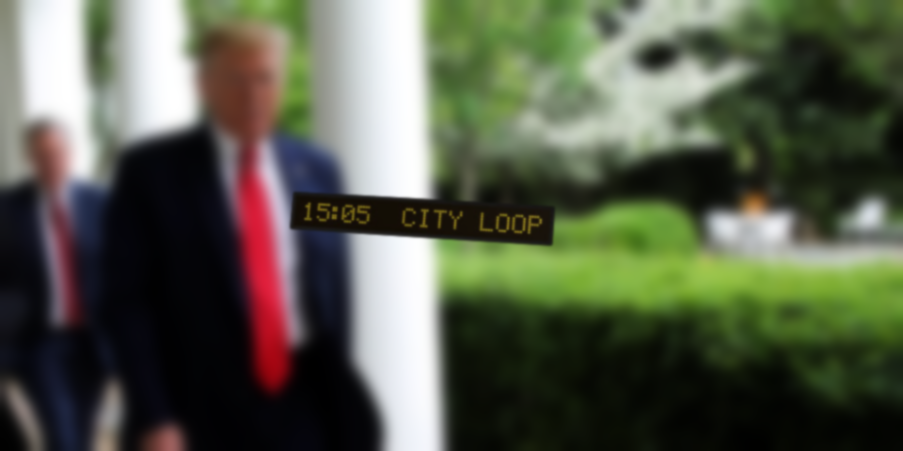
**15:05**
